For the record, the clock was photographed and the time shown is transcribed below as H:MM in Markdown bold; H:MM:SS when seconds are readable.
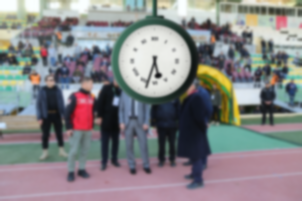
**5:33**
